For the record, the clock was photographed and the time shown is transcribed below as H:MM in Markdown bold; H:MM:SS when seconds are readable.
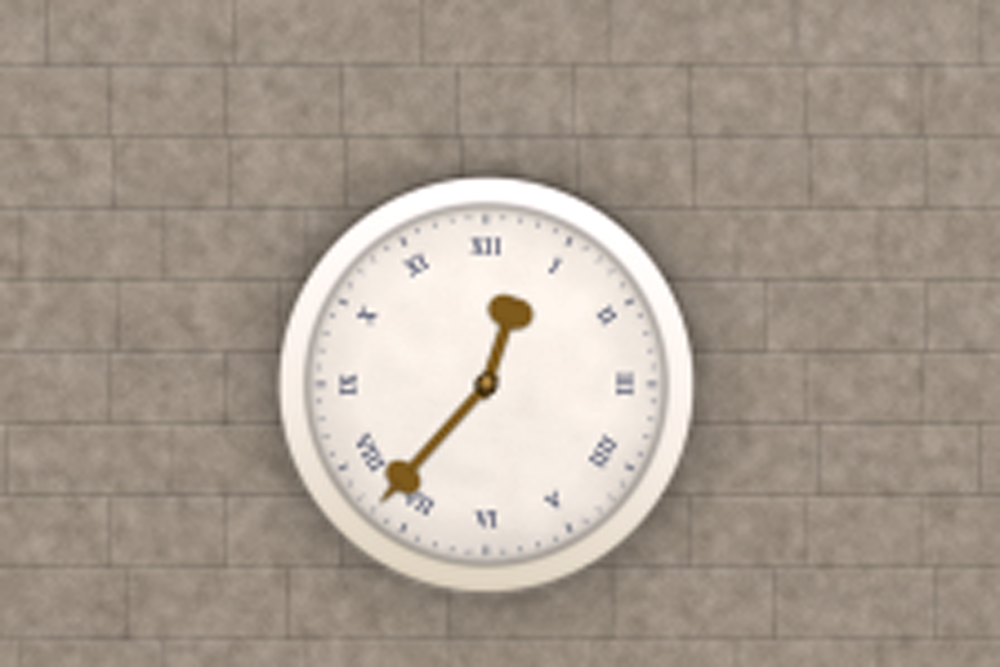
**12:37**
